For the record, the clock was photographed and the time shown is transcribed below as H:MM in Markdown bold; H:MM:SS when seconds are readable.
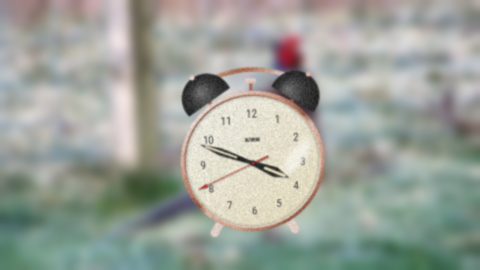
**3:48:41**
